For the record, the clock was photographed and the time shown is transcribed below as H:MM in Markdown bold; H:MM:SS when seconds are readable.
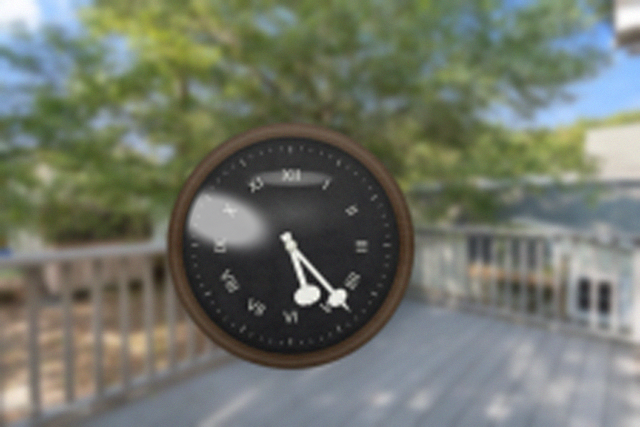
**5:23**
